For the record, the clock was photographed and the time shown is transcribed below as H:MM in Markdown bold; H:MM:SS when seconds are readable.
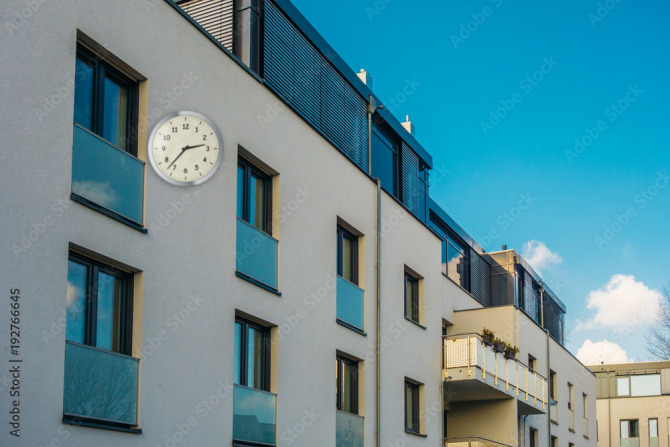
**2:37**
